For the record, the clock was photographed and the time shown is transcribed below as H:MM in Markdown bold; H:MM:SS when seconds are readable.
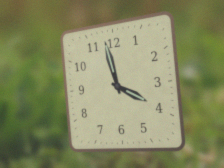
**3:58**
